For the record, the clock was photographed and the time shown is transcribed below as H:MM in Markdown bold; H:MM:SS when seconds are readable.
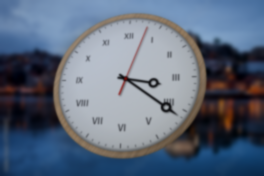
**3:21:03**
